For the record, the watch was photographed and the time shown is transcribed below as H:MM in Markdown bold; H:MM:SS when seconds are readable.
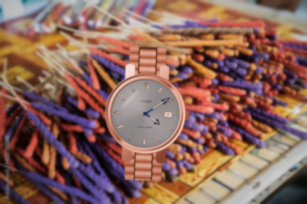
**4:09**
